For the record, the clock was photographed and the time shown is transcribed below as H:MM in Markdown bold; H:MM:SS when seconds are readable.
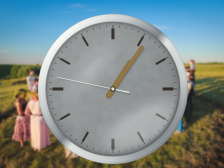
**1:05:47**
